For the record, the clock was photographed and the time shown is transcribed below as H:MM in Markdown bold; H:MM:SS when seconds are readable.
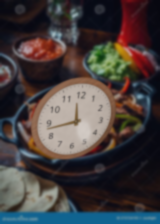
**11:43**
